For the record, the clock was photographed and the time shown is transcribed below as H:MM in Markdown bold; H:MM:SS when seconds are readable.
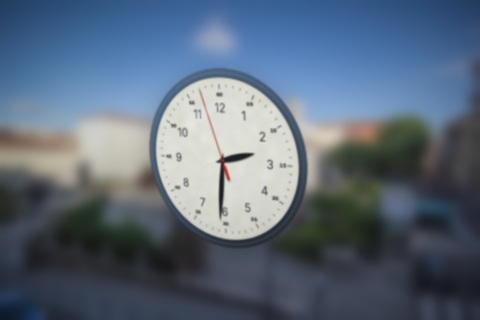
**2:30:57**
